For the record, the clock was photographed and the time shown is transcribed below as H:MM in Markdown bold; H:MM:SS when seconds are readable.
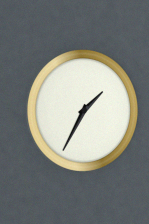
**1:35**
